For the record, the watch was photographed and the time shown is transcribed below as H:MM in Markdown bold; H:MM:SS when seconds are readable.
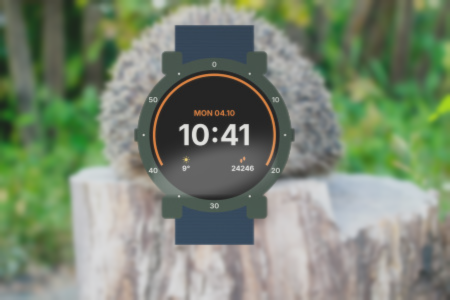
**10:41**
